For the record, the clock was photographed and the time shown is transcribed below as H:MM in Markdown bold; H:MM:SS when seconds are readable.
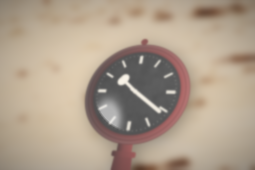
**10:21**
